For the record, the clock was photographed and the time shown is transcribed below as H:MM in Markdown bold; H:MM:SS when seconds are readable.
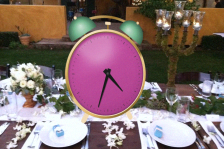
**4:33**
